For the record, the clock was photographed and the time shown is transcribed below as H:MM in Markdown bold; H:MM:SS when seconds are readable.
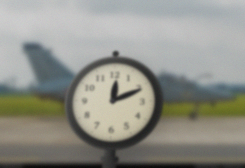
**12:11**
